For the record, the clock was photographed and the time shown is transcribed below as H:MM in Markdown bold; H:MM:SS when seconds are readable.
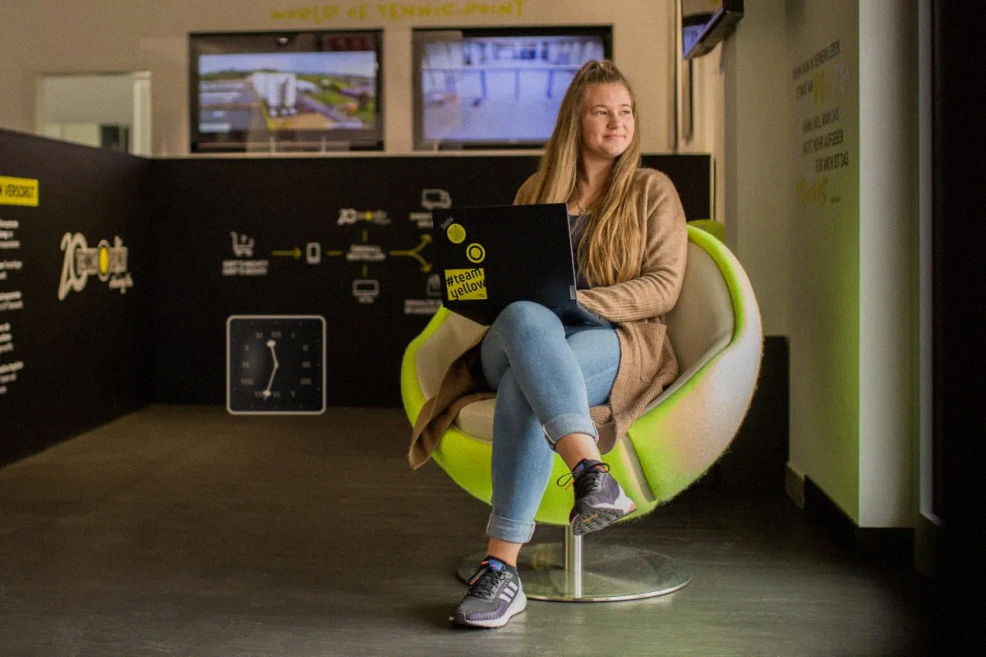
**11:33**
